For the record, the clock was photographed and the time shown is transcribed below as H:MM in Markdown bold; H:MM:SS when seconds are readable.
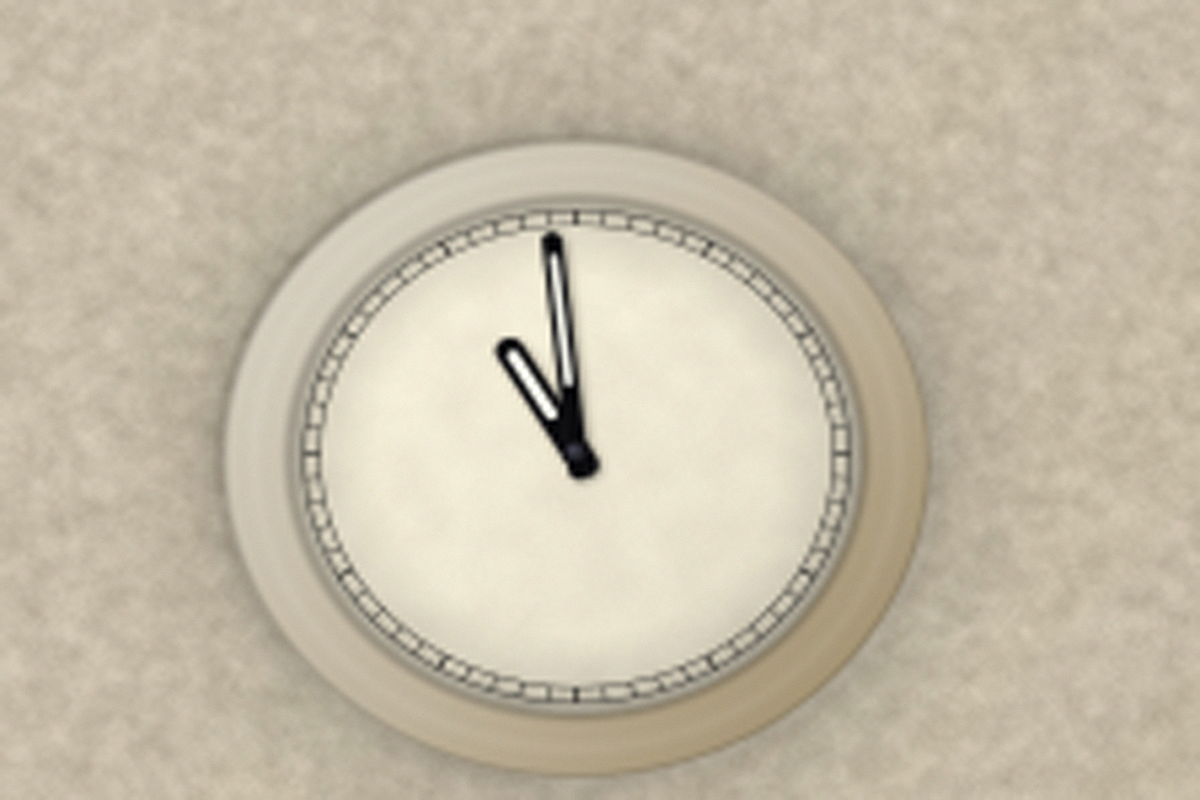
**10:59**
